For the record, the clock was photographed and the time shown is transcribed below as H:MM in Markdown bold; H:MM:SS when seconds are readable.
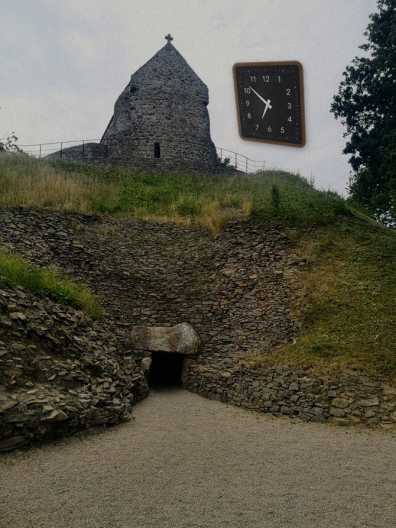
**6:52**
